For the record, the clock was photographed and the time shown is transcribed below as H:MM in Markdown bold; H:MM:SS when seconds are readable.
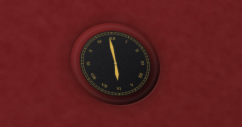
**5:59**
